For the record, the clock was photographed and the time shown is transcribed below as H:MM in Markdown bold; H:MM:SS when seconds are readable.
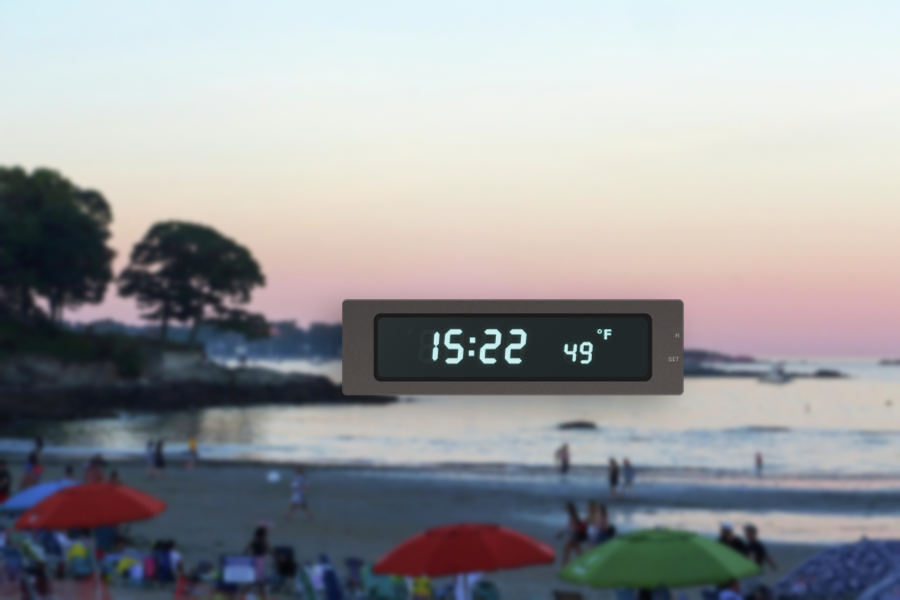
**15:22**
